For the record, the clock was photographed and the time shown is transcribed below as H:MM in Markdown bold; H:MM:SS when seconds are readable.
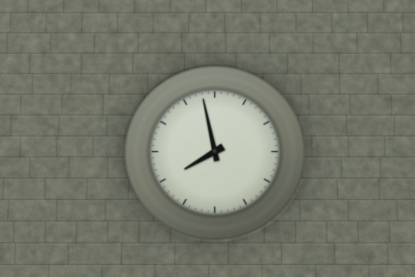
**7:58**
